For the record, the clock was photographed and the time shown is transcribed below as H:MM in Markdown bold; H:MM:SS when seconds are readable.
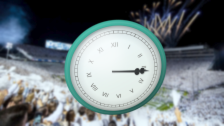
**3:16**
